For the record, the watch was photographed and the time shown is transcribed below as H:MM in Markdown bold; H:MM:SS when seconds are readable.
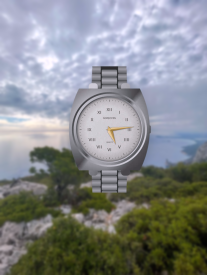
**5:14**
